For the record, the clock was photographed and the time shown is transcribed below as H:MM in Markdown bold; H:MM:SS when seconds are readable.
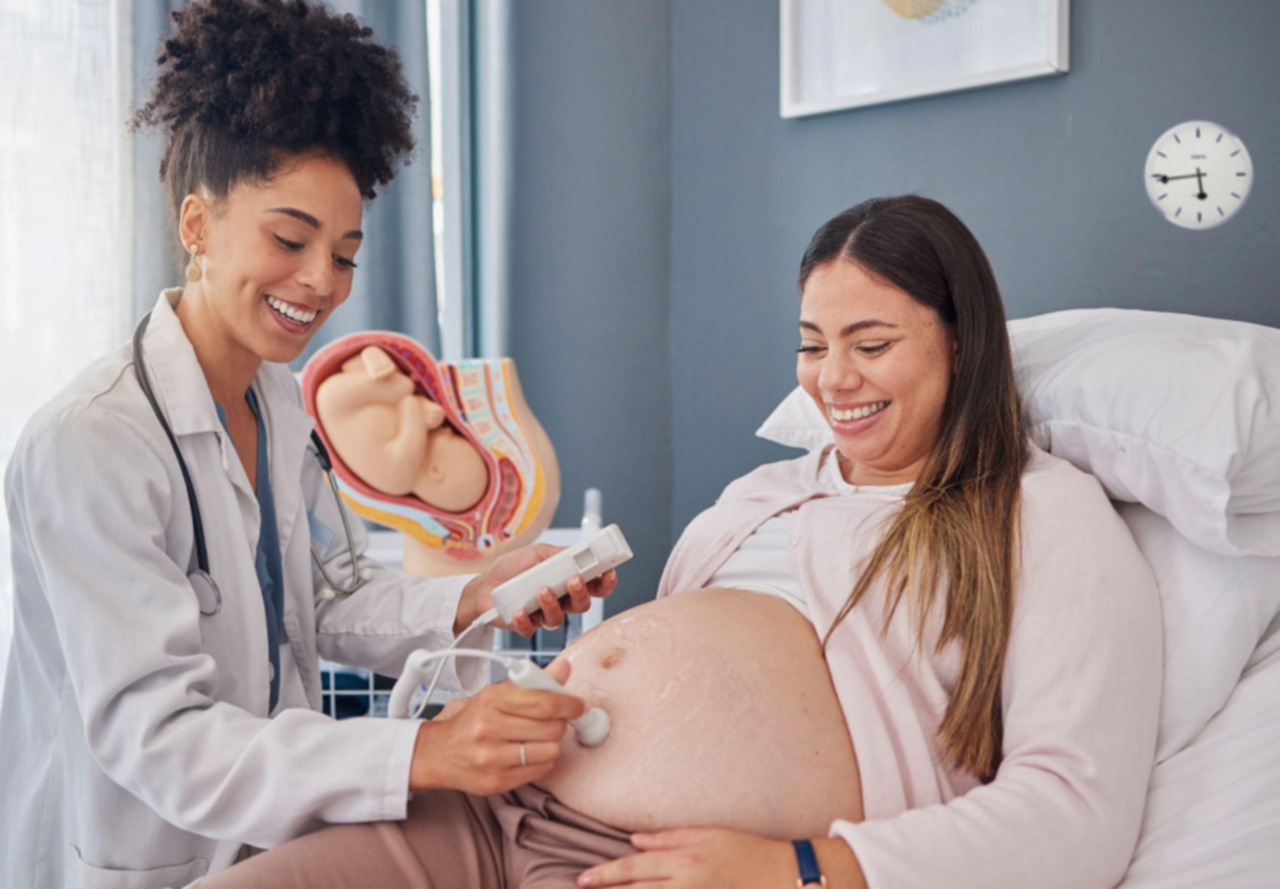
**5:44**
